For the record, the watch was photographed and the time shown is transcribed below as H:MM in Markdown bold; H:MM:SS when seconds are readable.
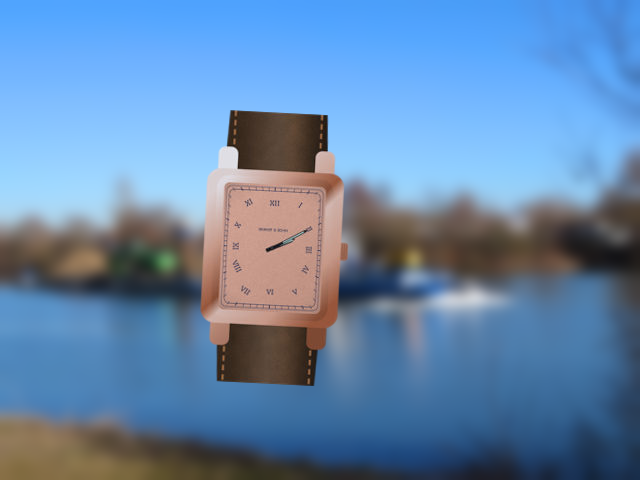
**2:10**
